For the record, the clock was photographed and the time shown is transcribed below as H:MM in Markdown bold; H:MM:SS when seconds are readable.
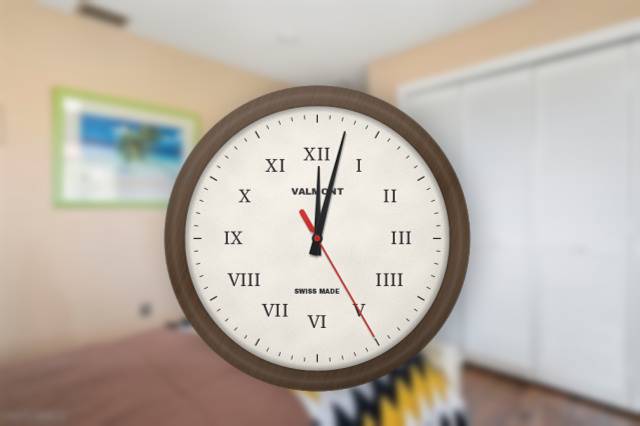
**12:02:25**
